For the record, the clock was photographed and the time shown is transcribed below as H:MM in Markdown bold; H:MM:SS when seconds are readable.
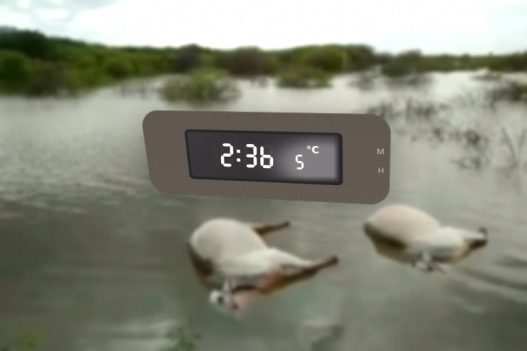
**2:36**
